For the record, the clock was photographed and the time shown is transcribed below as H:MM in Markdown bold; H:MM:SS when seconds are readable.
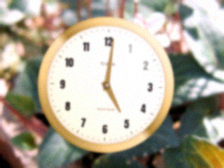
**5:01**
